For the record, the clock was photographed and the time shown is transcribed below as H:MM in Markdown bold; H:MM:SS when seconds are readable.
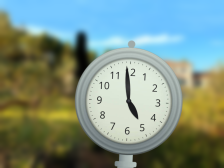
**4:59**
